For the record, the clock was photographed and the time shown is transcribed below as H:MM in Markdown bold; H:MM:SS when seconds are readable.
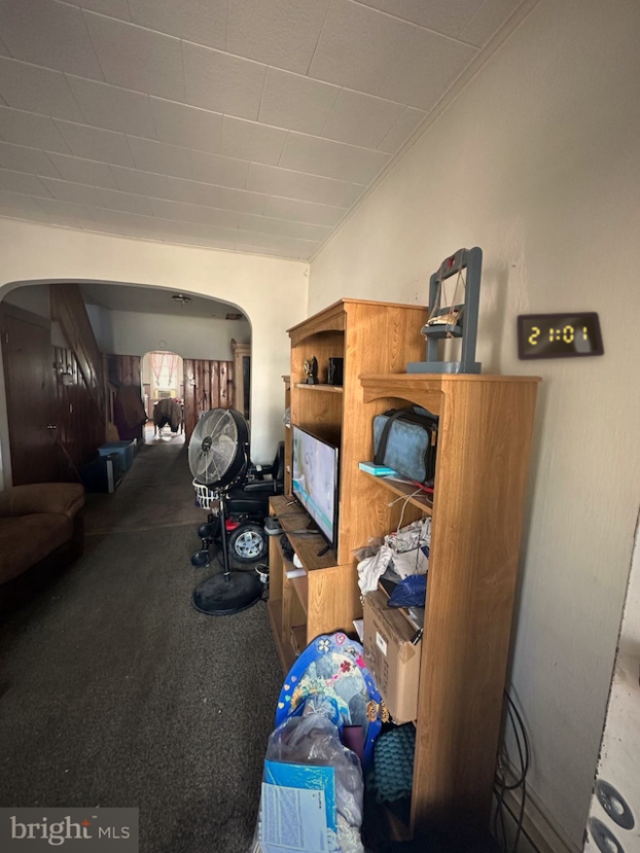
**21:01**
